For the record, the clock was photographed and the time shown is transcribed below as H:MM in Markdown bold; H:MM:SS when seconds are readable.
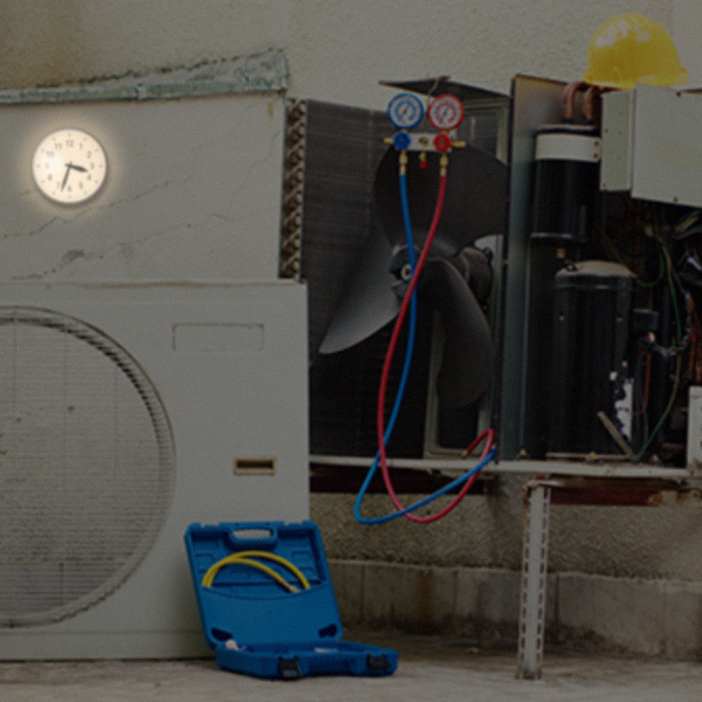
**3:33**
